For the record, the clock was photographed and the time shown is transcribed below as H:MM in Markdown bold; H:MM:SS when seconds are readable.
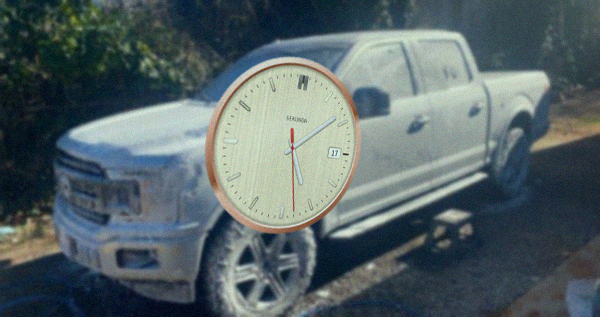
**5:08:28**
